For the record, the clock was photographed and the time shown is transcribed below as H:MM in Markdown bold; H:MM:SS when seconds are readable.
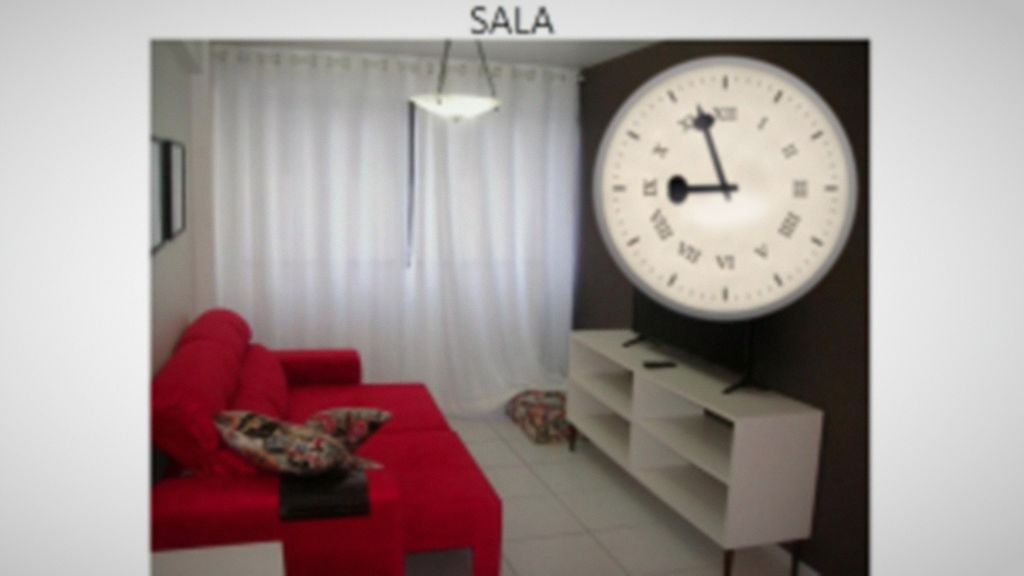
**8:57**
